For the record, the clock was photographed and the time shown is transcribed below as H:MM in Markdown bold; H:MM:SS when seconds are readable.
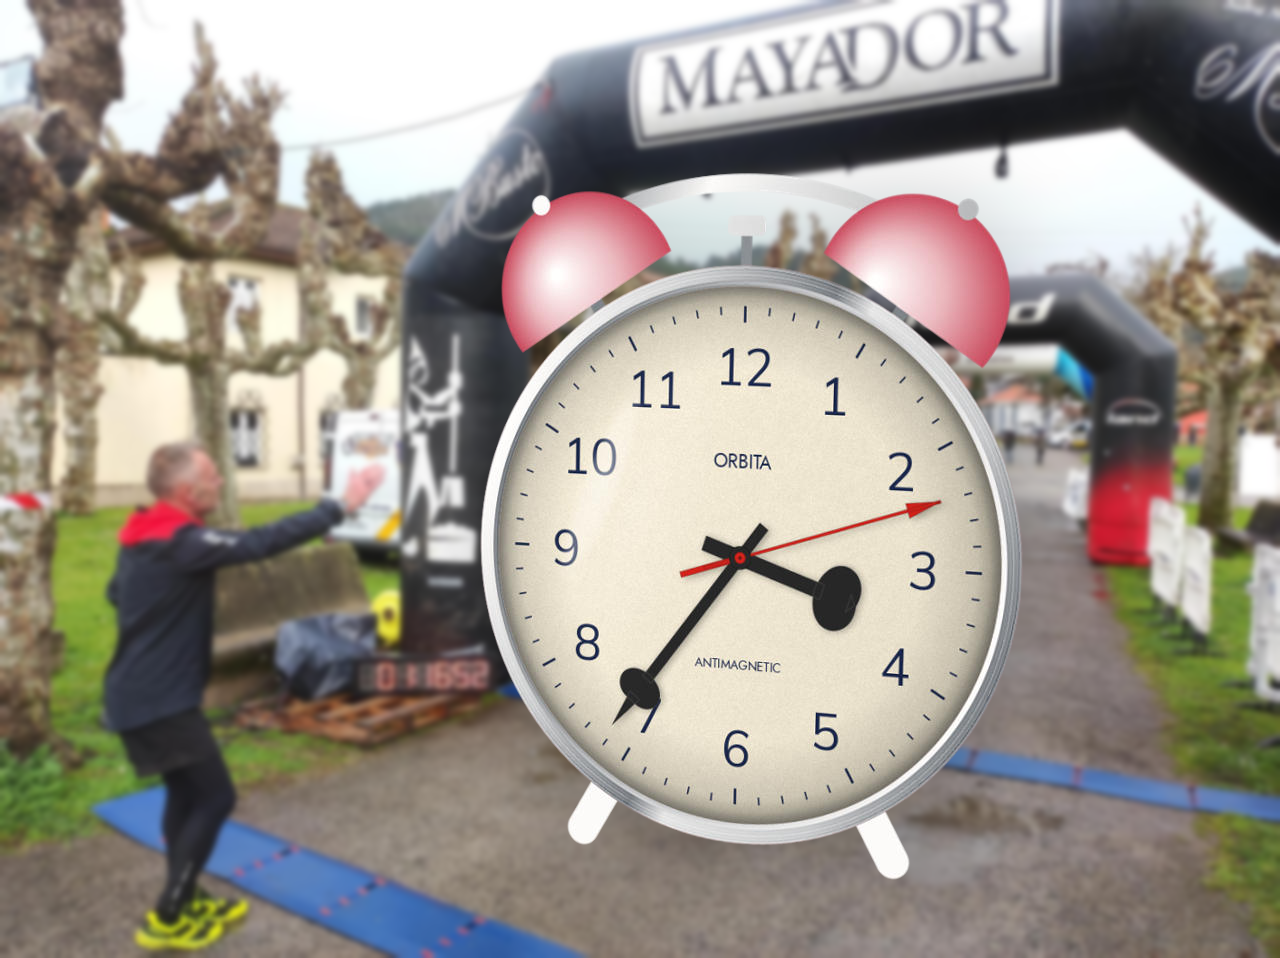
**3:36:12**
